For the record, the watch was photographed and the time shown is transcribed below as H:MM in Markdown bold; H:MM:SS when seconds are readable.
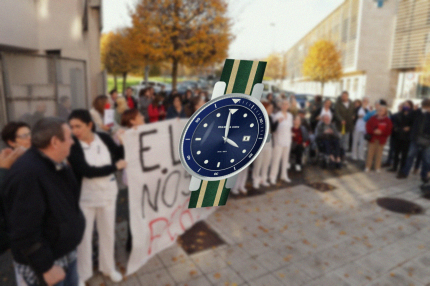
**3:59**
